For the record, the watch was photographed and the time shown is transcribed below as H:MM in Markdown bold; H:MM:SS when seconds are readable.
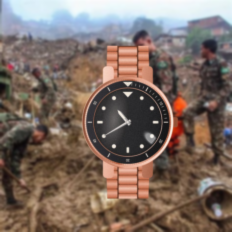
**10:40**
